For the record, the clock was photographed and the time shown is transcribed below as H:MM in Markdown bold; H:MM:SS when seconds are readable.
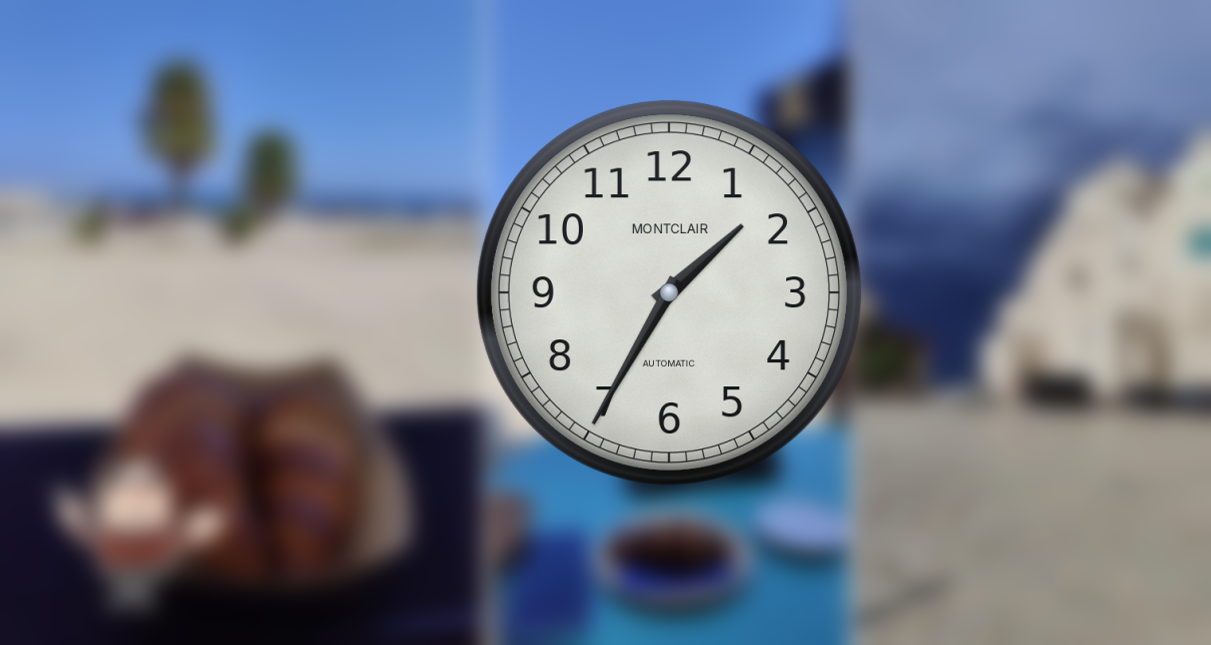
**1:35**
